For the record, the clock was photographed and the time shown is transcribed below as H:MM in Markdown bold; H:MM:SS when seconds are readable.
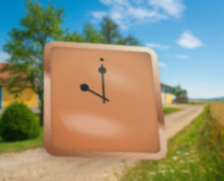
**10:00**
